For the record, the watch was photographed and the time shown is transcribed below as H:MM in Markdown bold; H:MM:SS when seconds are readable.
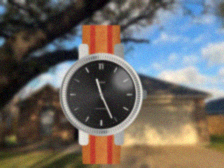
**11:26**
